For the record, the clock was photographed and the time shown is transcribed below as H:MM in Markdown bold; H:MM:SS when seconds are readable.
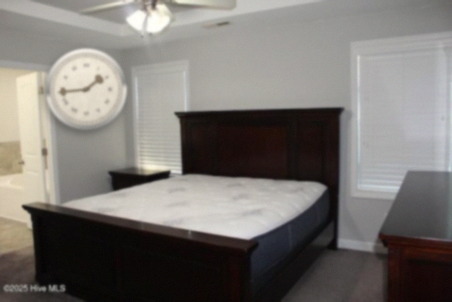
**1:44**
